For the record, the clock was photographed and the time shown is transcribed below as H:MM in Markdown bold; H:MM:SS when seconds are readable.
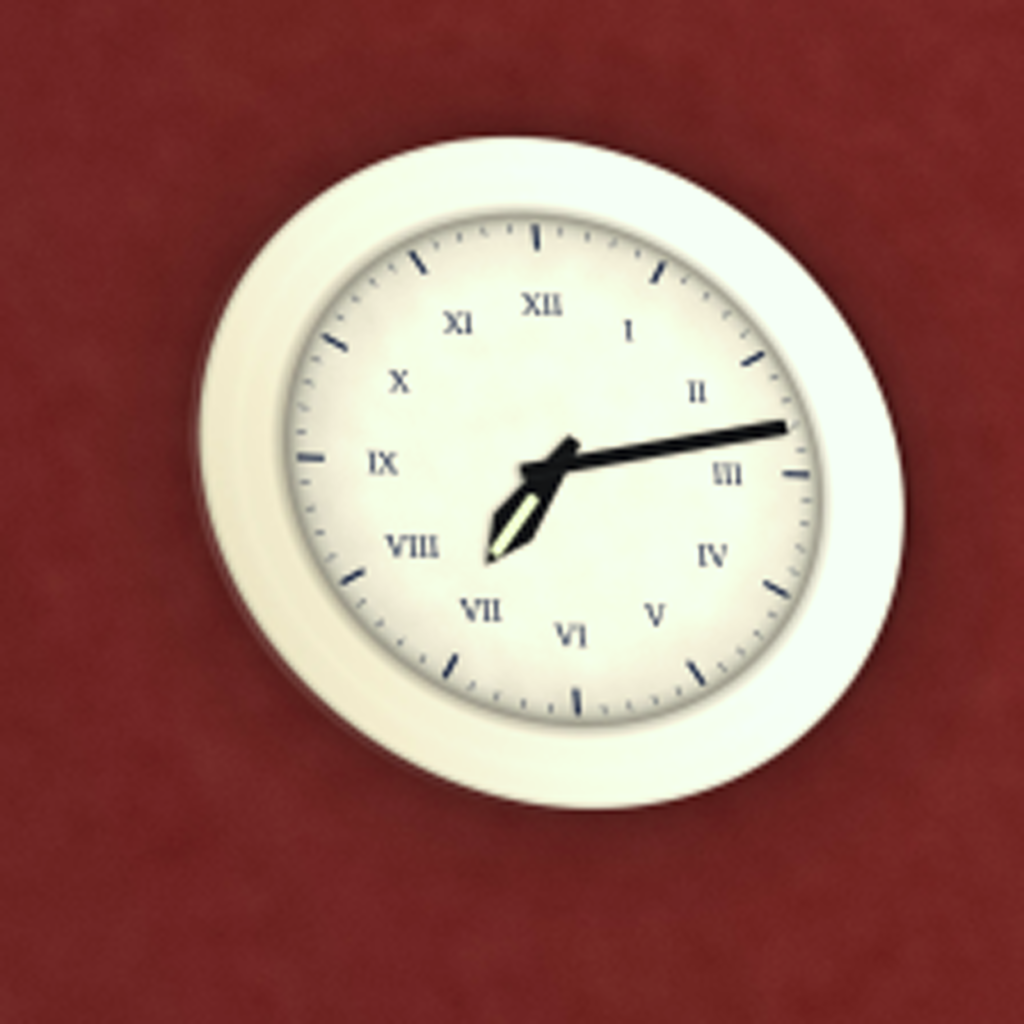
**7:13**
